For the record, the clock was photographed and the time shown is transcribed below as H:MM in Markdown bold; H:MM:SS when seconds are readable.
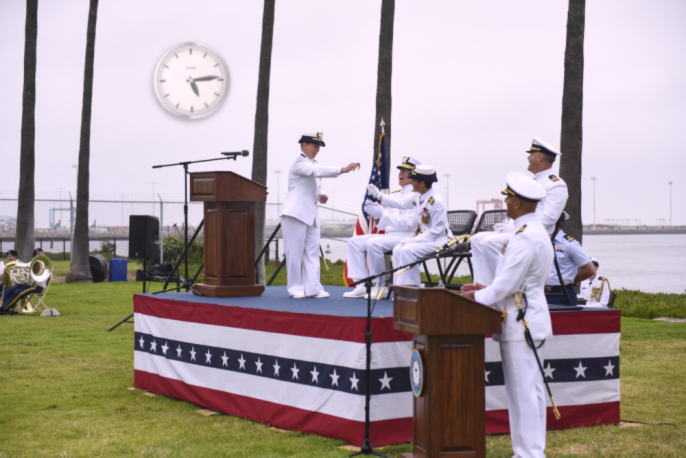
**5:14**
